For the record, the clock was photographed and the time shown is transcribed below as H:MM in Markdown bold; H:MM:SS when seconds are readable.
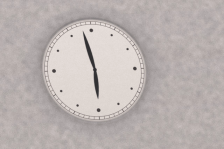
**5:58**
